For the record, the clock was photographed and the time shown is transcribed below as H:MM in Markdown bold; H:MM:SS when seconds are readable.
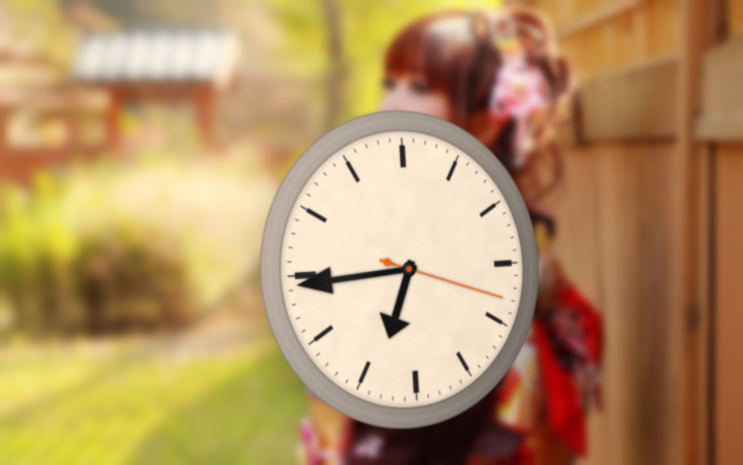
**6:44:18**
